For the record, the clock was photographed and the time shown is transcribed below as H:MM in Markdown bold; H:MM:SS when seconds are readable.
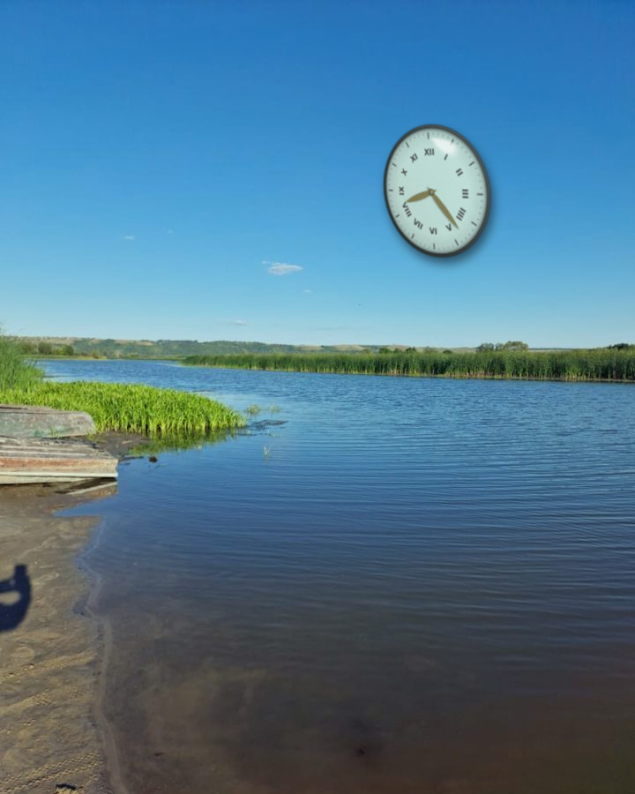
**8:23**
